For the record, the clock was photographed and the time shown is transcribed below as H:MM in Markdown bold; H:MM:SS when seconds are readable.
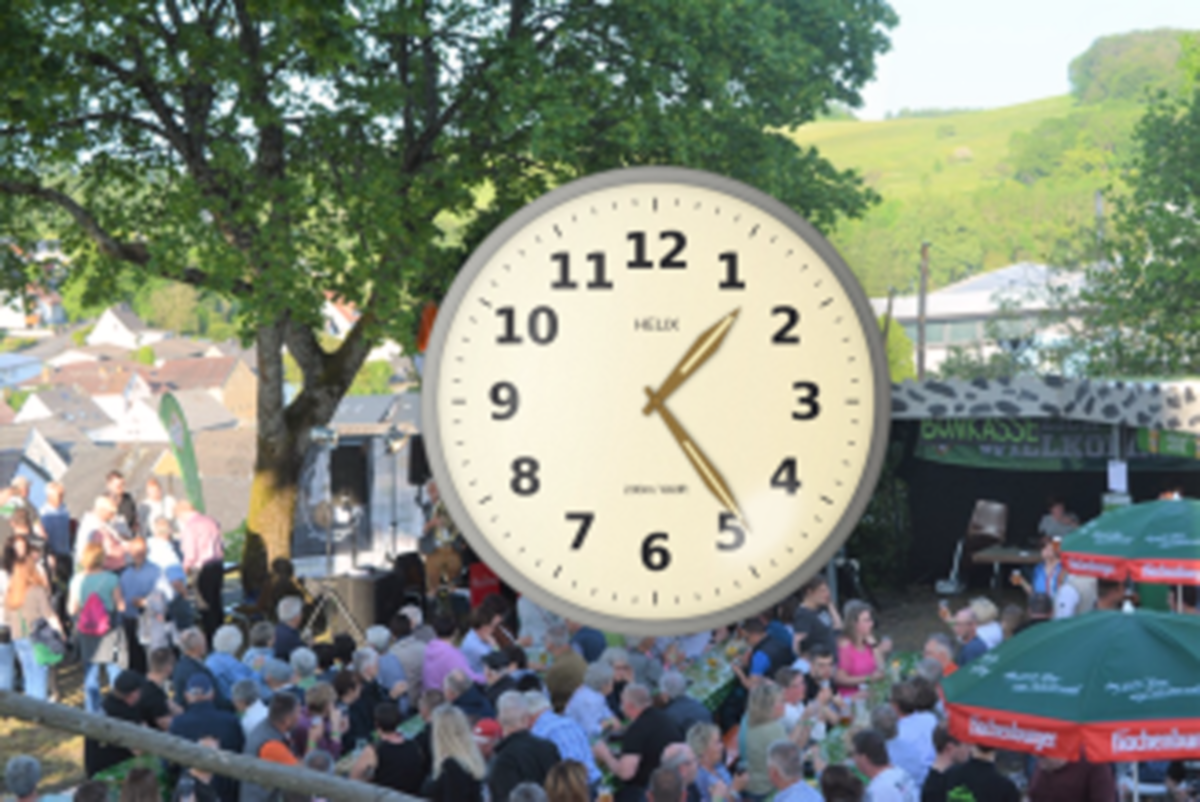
**1:24**
